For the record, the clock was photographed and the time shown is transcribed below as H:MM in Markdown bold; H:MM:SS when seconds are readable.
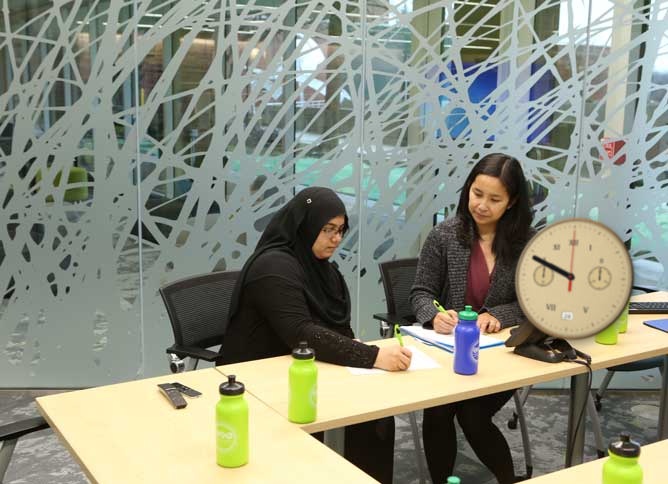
**9:49**
